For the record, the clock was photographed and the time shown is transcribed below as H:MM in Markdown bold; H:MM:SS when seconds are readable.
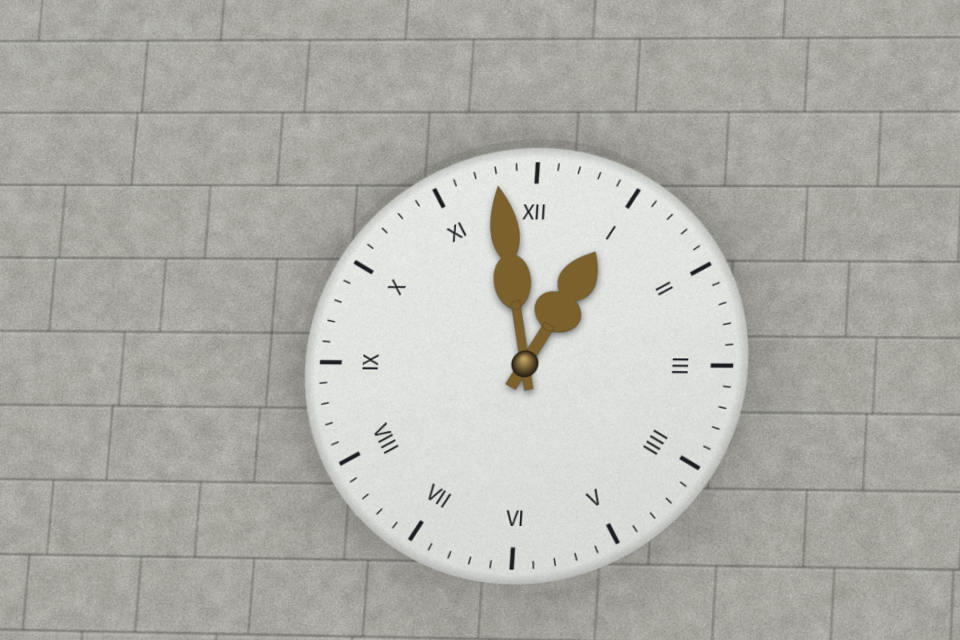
**12:58**
